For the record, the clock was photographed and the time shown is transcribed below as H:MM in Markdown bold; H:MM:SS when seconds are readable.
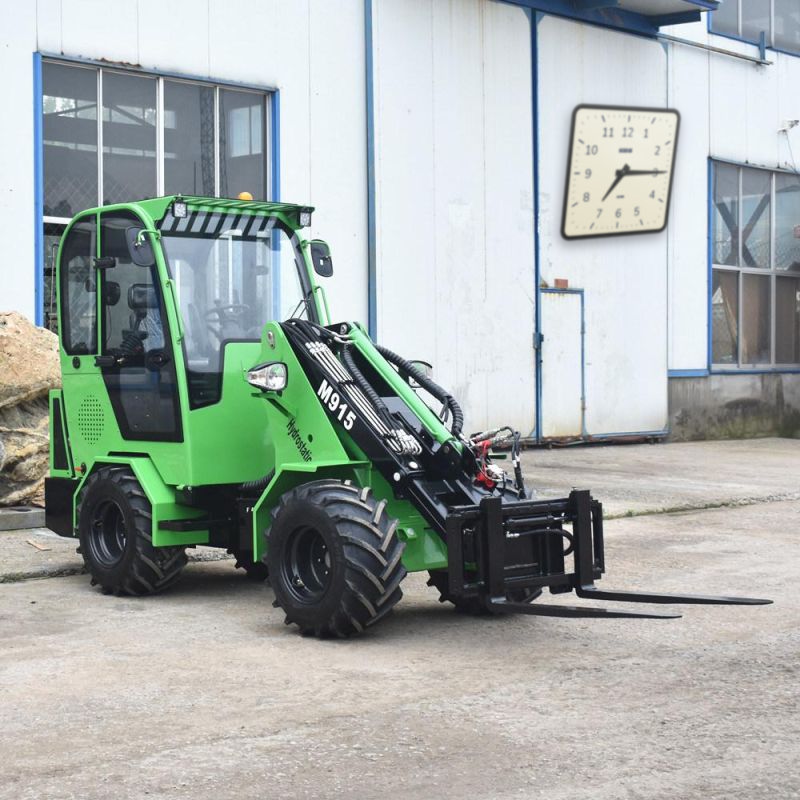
**7:15**
